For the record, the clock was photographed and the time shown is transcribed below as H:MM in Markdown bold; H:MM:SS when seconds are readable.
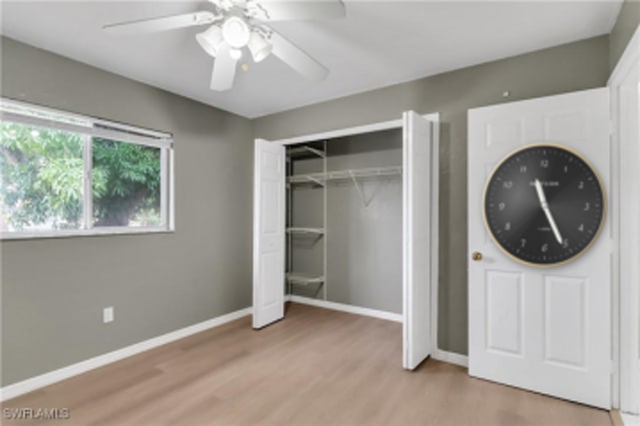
**11:26**
